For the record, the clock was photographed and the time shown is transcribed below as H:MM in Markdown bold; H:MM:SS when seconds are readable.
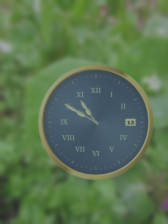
**10:50**
